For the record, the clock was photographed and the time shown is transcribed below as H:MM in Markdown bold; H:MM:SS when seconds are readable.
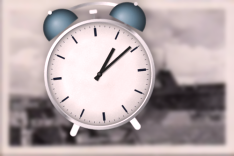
**1:09**
